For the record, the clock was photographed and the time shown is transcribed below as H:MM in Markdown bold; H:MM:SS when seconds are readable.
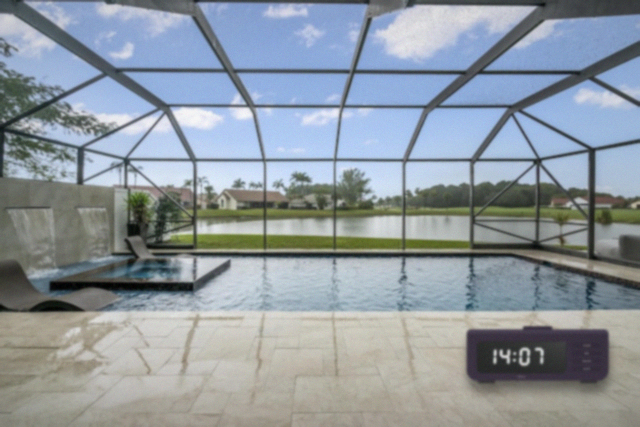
**14:07**
